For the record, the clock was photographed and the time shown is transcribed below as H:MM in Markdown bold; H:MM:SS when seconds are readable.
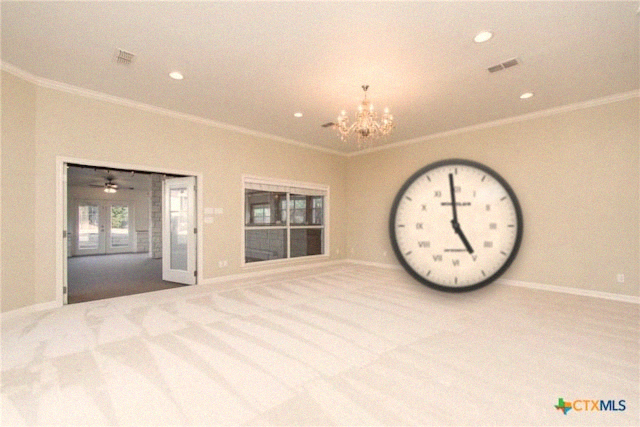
**4:59**
